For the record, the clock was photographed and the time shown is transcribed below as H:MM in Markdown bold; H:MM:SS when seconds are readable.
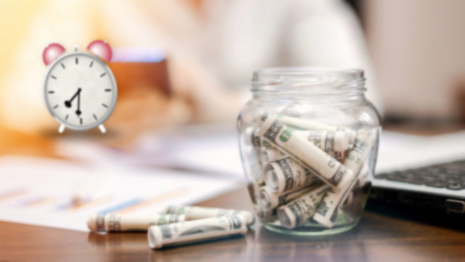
**7:31**
